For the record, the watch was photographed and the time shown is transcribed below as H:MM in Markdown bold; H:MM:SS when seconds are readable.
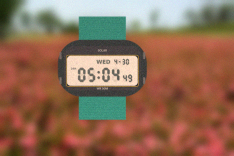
**5:04:49**
